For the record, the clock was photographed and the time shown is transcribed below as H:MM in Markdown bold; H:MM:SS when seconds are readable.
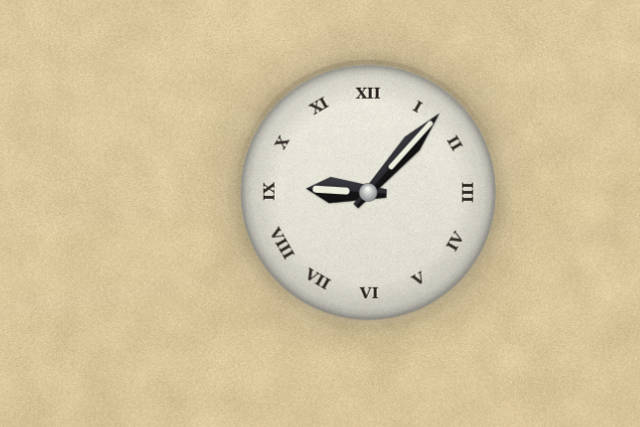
**9:07**
